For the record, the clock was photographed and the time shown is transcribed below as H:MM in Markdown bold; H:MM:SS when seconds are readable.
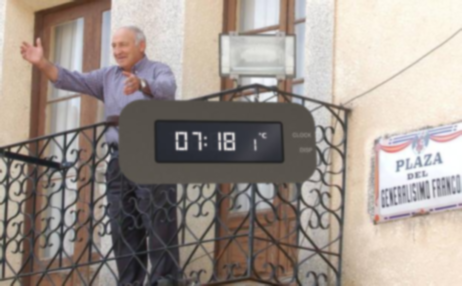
**7:18**
